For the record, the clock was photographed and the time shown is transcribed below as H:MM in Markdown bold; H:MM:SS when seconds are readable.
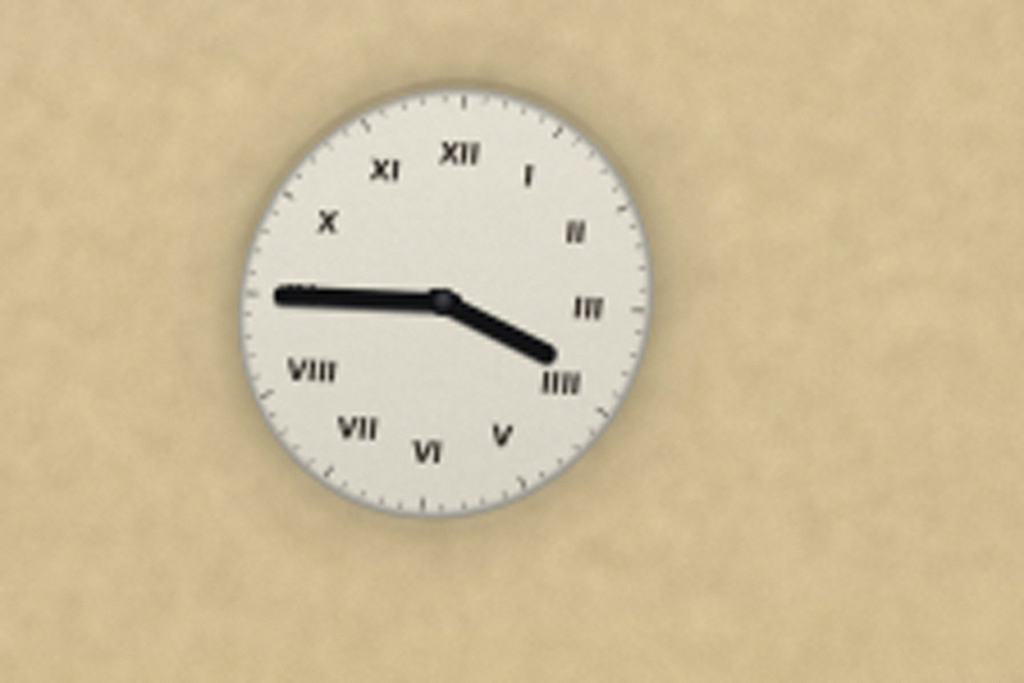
**3:45**
